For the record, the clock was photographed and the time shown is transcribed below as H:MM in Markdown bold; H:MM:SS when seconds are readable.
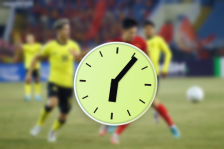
**6:06**
